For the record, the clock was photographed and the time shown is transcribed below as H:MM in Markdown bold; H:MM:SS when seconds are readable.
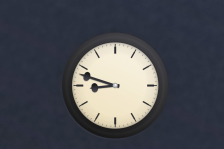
**8:48**
